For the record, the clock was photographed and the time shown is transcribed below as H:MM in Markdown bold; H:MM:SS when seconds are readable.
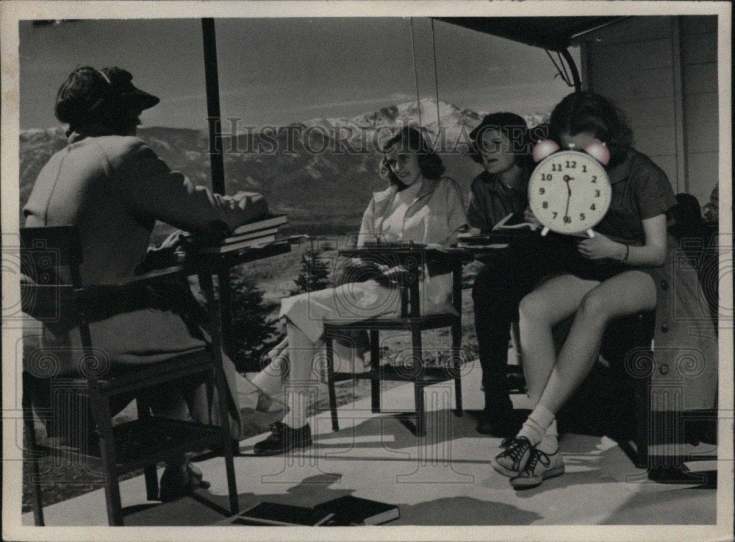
**11:31**
